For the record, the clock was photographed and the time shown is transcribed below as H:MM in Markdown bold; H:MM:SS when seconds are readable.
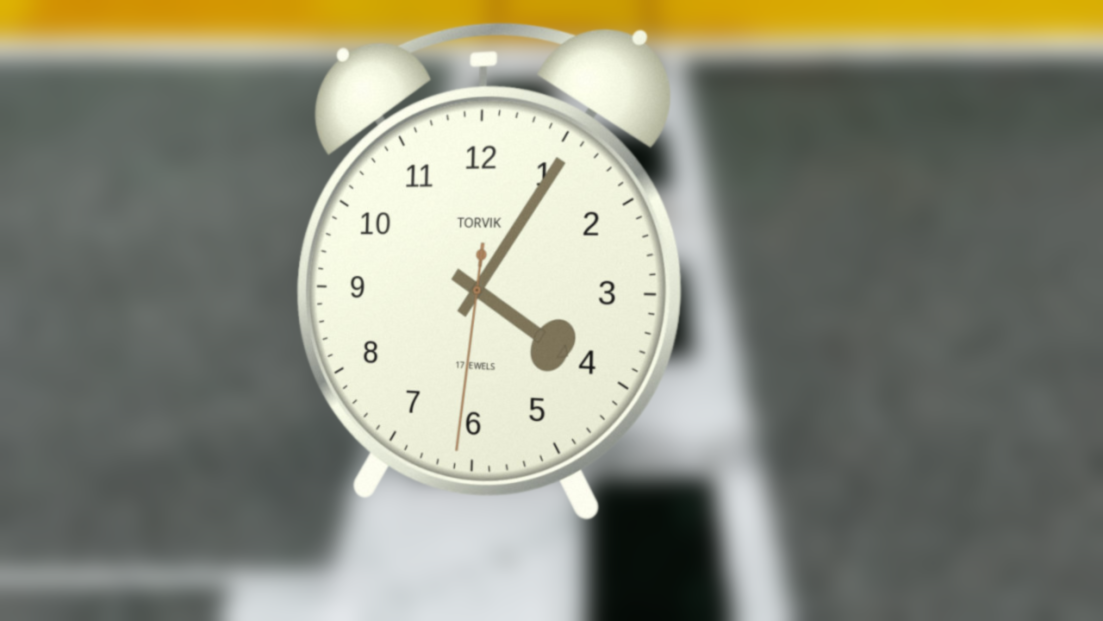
**4:05:31**
